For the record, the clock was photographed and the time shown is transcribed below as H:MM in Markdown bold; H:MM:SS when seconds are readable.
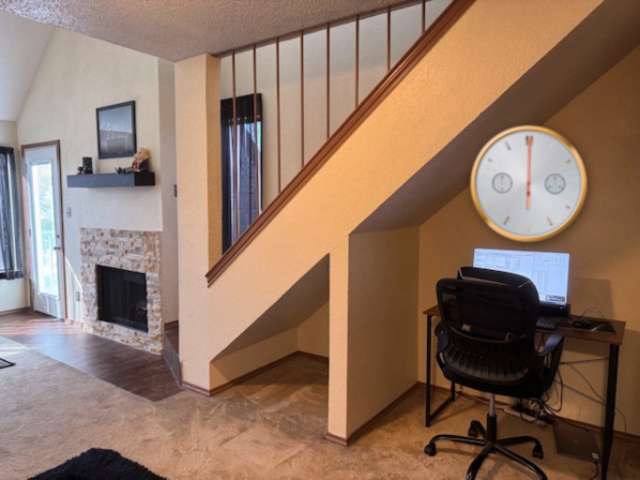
**6:00**
